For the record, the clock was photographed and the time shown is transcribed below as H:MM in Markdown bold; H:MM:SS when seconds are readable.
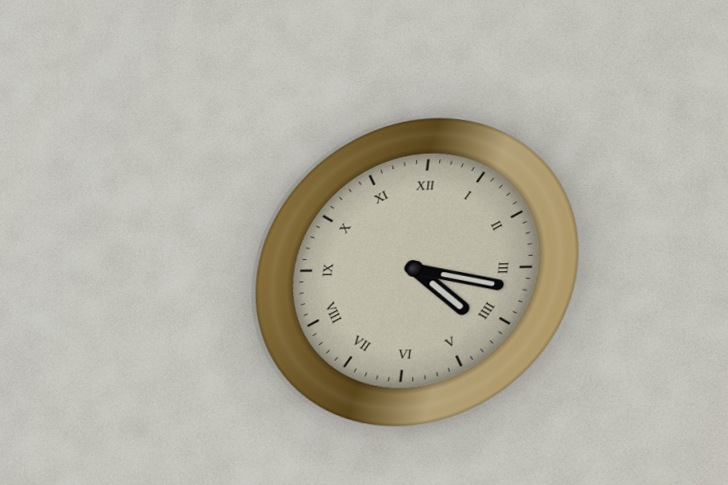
**4:17**
